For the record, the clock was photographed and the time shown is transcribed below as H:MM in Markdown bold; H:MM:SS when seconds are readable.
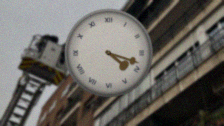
**4:18**
